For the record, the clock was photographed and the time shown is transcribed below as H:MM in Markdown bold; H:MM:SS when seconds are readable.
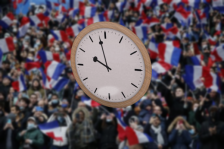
**9:58**
